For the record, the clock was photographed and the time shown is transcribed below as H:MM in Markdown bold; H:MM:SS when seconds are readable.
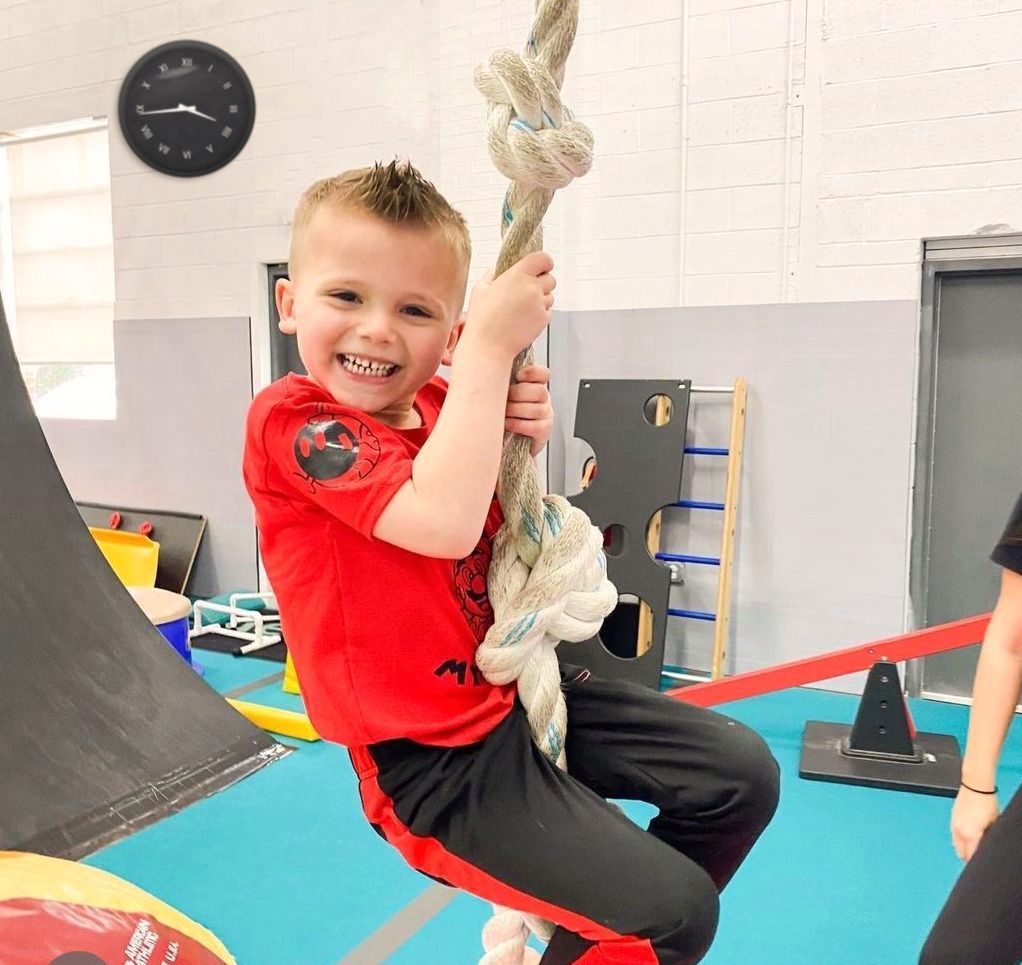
**3:44**
